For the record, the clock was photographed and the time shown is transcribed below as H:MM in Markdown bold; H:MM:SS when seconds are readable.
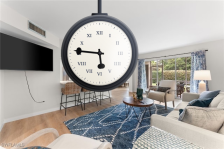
**5:46**
